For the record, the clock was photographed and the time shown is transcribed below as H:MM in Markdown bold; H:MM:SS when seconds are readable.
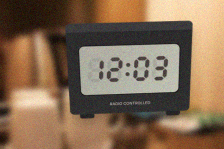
**12:03**
